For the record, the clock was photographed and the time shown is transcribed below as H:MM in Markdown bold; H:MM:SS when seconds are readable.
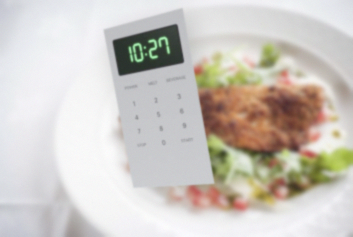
**10:27**
